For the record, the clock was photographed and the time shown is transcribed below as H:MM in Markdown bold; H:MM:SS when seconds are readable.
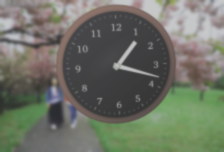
**1:18**
